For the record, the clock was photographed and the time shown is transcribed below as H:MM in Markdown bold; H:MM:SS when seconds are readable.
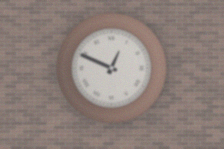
**12:49**
